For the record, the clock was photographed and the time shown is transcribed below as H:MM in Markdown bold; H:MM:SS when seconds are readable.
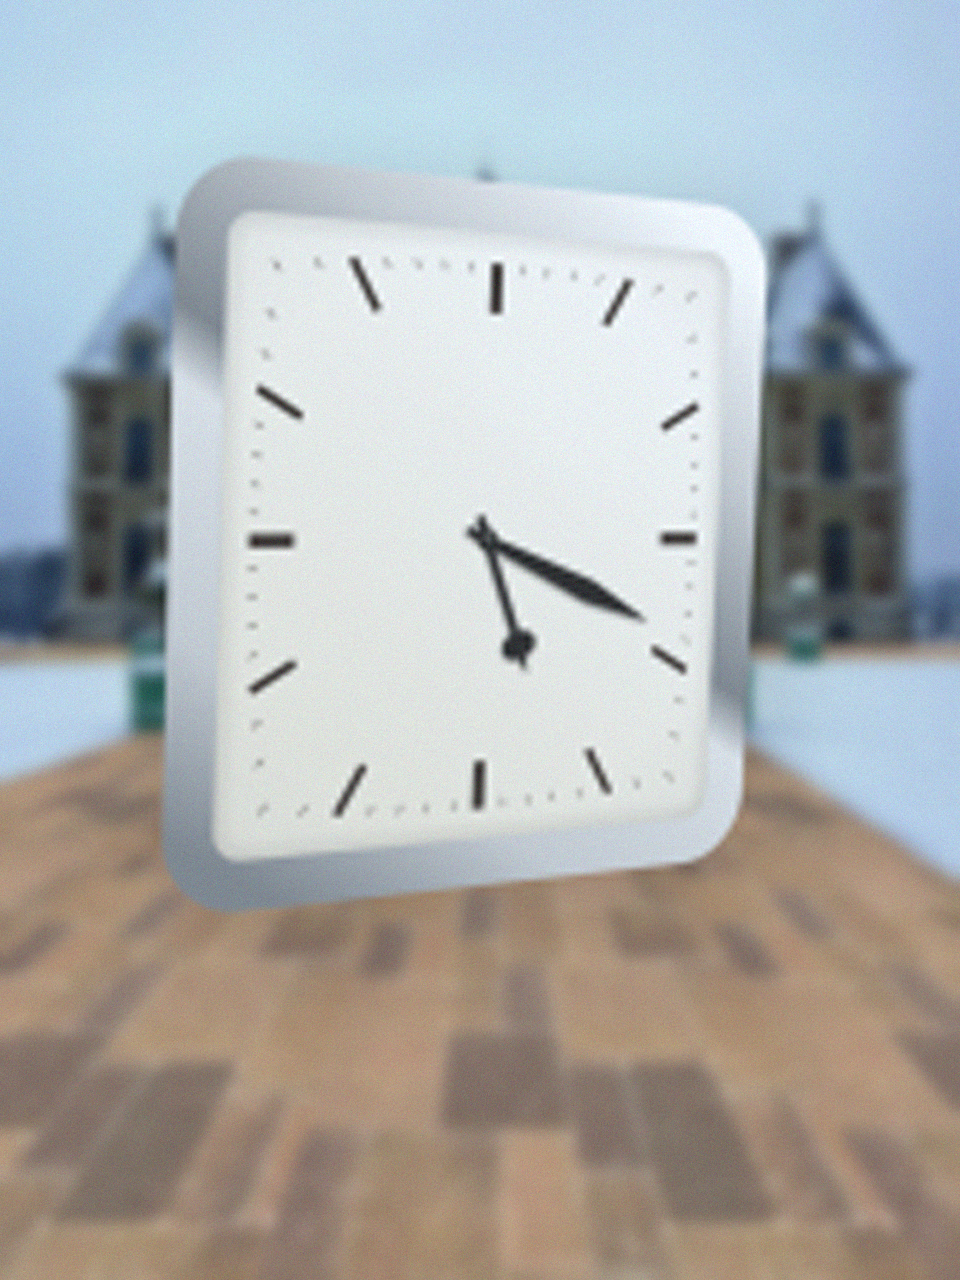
**5:19**
